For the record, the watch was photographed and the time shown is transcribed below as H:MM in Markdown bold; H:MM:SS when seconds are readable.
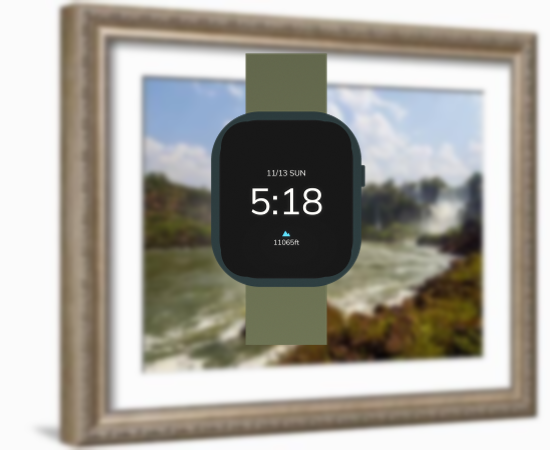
**5:18**
